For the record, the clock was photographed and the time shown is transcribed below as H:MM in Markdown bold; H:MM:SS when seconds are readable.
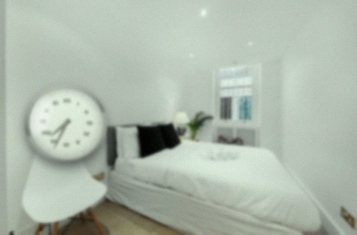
**7:34**
